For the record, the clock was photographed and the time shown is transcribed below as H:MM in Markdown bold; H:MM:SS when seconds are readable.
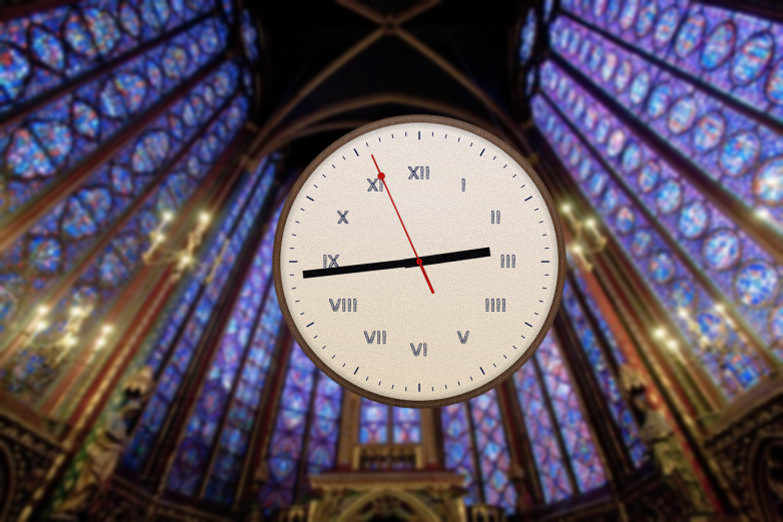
**2:43:56**
